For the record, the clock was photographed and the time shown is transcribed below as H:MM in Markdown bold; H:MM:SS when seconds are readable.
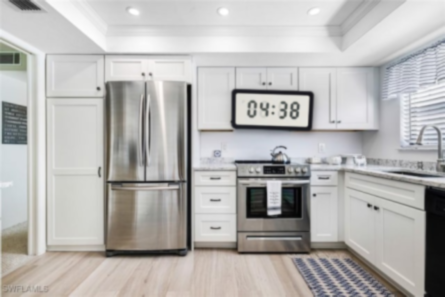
**4:38**
